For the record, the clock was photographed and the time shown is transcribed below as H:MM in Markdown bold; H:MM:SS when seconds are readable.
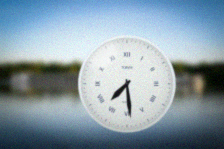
**7:29**
